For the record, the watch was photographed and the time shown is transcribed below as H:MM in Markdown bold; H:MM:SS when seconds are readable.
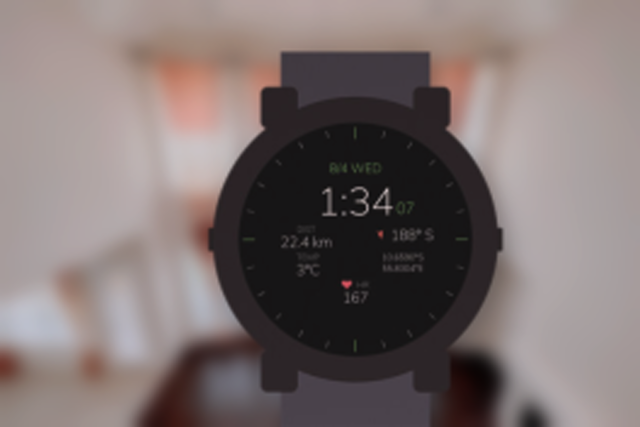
**1:34**
